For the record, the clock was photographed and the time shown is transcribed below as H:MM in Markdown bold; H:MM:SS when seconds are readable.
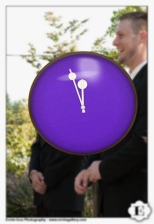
**11:57**
